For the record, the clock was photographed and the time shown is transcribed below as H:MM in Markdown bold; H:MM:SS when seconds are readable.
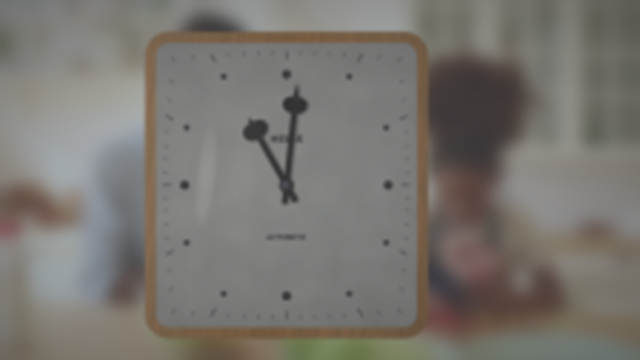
**11:01**
